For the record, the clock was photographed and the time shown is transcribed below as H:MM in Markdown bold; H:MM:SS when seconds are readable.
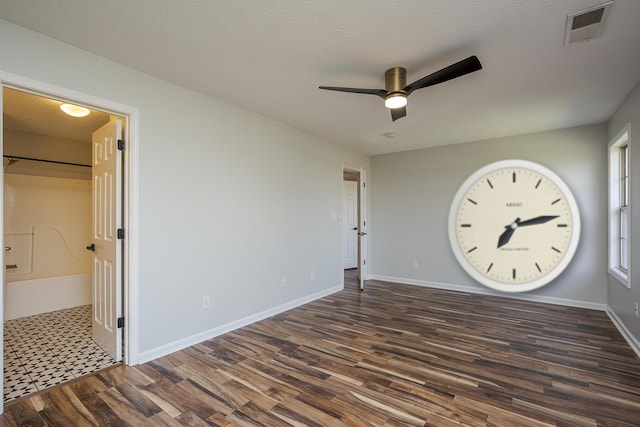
**7:13**
